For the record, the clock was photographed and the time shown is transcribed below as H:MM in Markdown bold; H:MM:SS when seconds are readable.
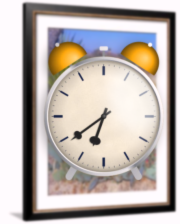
**6:39**
